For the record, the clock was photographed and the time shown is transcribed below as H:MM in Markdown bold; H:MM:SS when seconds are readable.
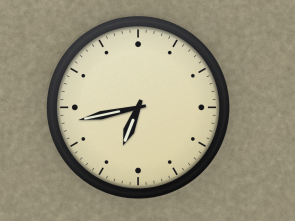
**6:43**
